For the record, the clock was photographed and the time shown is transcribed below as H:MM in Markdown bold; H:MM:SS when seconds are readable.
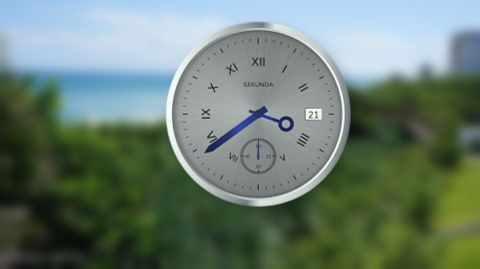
**3:39**
